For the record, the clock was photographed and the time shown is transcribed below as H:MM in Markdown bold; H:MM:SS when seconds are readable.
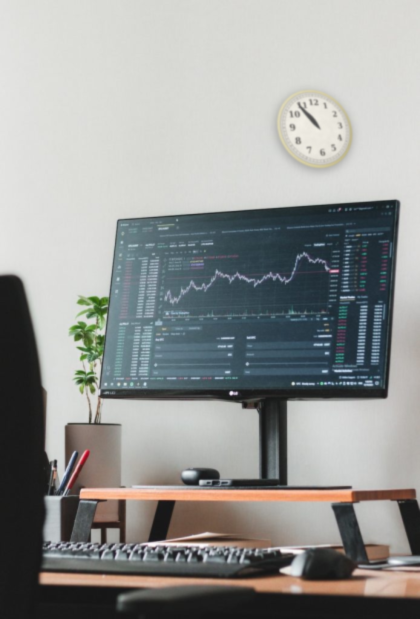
**10:54**
